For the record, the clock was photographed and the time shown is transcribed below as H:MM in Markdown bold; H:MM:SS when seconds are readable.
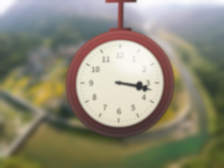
**3:17**
